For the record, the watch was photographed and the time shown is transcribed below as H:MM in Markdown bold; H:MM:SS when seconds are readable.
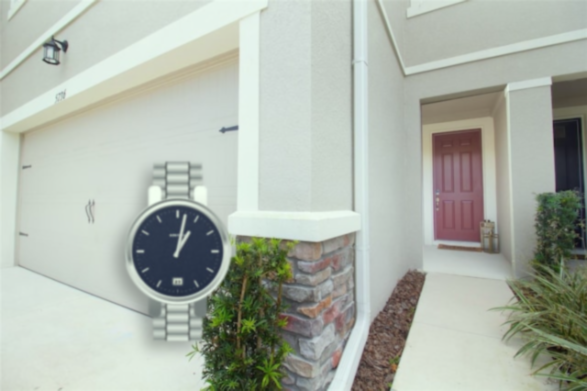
**1:02**
